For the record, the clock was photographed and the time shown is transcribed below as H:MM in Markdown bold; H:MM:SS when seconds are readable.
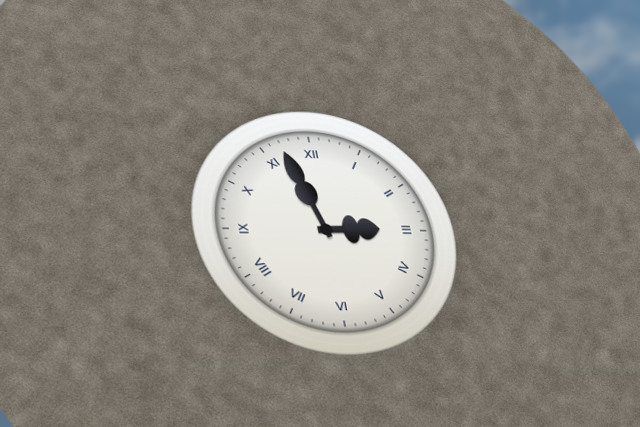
**2:57**
